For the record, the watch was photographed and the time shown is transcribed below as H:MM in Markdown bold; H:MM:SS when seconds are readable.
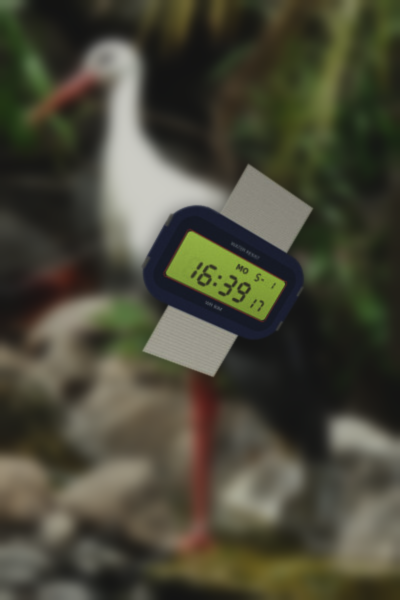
**16:39:17**
